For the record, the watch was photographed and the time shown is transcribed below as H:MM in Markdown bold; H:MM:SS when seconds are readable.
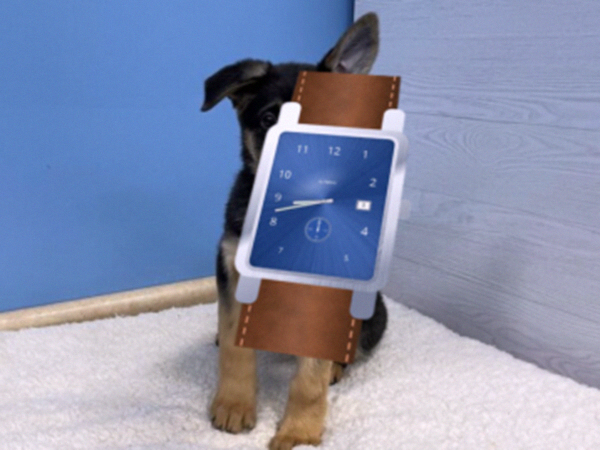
**8:42**
